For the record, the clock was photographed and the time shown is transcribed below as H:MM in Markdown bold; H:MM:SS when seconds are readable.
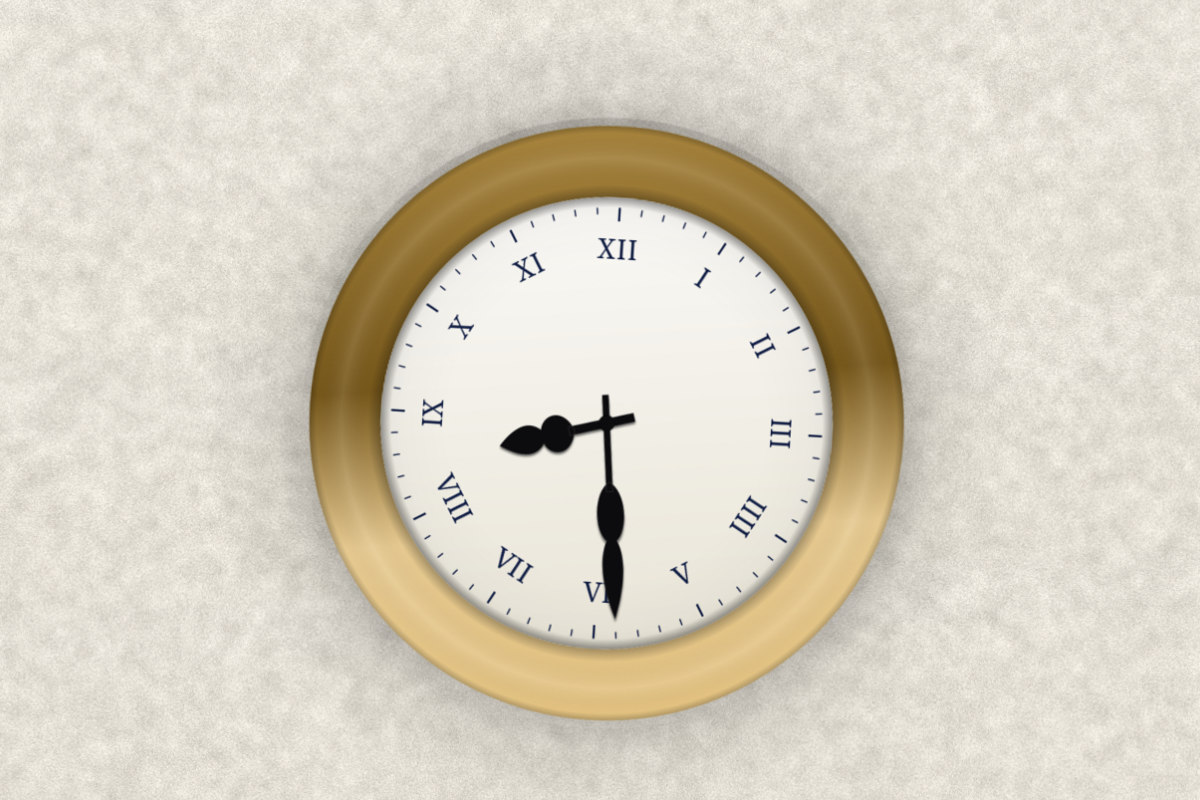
**8:29**
